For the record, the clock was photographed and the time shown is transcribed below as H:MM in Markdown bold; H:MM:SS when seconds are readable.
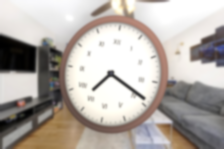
**7:19**
